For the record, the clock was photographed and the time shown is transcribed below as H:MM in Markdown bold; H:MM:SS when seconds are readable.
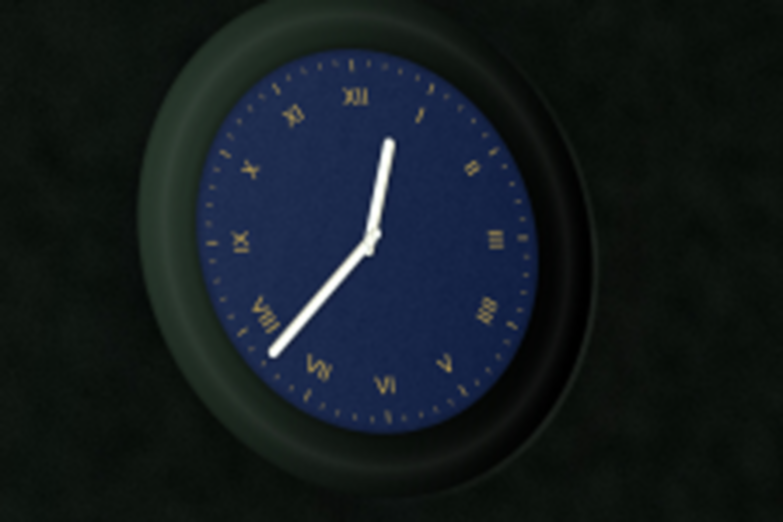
**12:38**
